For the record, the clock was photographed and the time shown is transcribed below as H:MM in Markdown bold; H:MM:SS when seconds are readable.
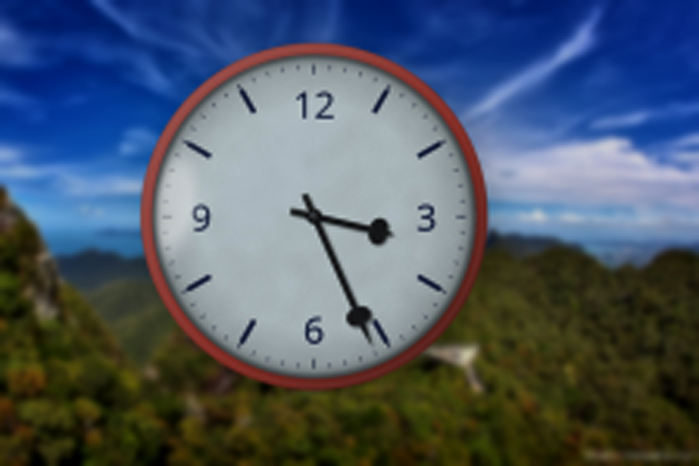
**3:26**
